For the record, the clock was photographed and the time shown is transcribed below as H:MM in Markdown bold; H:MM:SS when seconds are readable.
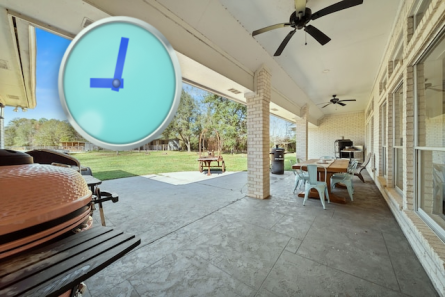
**9:02**
